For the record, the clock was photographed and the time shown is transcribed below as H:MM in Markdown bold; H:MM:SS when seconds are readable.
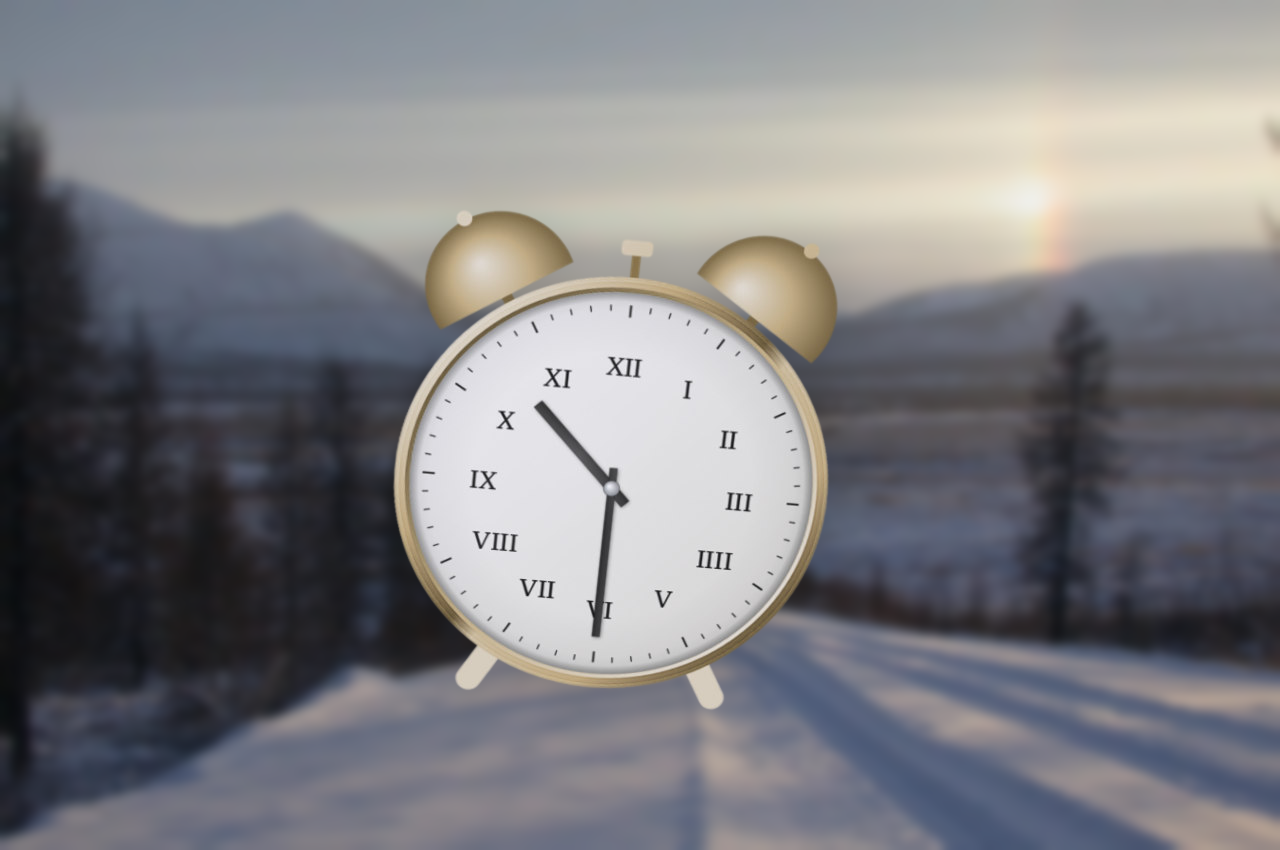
**10:30**
